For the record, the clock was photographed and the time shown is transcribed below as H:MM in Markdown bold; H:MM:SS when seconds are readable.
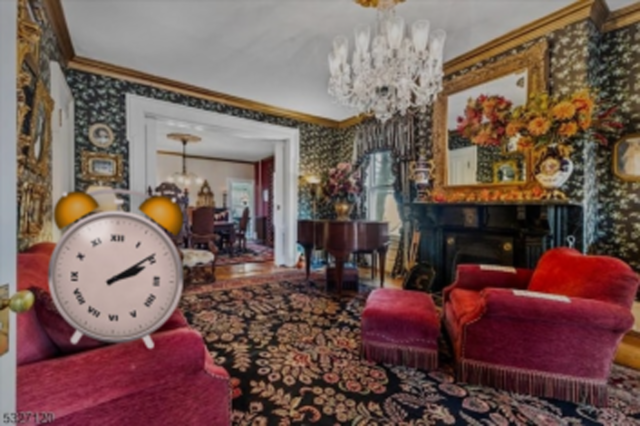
**2:09**
